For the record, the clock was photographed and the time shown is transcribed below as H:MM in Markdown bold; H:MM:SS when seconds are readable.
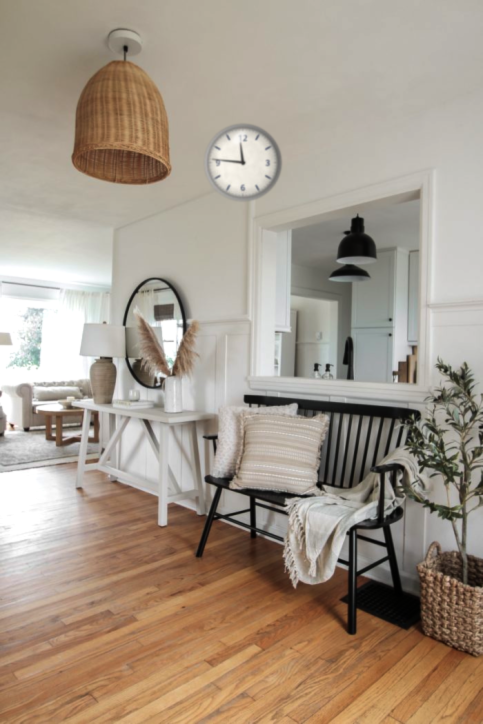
**11:46**
